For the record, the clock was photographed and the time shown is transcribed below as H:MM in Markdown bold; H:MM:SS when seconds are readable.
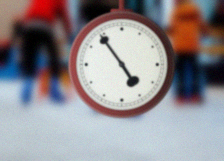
**4:54**
